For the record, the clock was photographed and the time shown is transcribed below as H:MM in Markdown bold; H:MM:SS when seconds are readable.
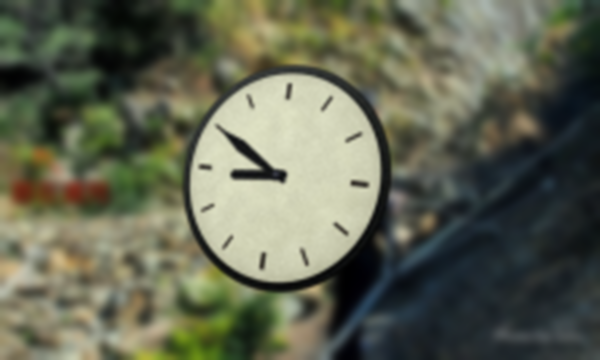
**8:50**
